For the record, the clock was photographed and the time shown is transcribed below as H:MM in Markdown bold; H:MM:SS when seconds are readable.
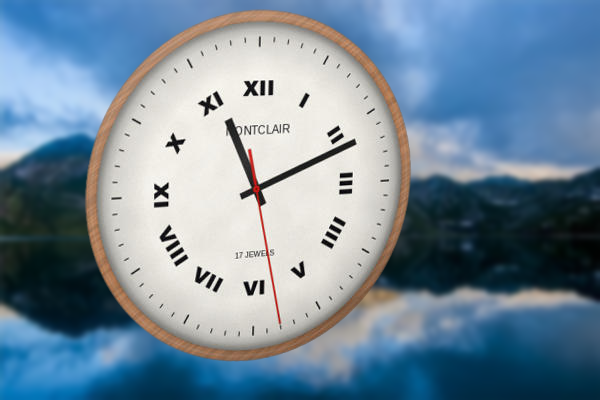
**11:11:28**
